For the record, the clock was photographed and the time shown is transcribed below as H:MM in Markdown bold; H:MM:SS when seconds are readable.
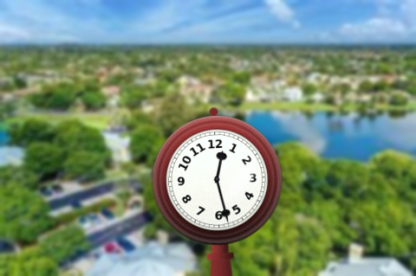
**12:28**
